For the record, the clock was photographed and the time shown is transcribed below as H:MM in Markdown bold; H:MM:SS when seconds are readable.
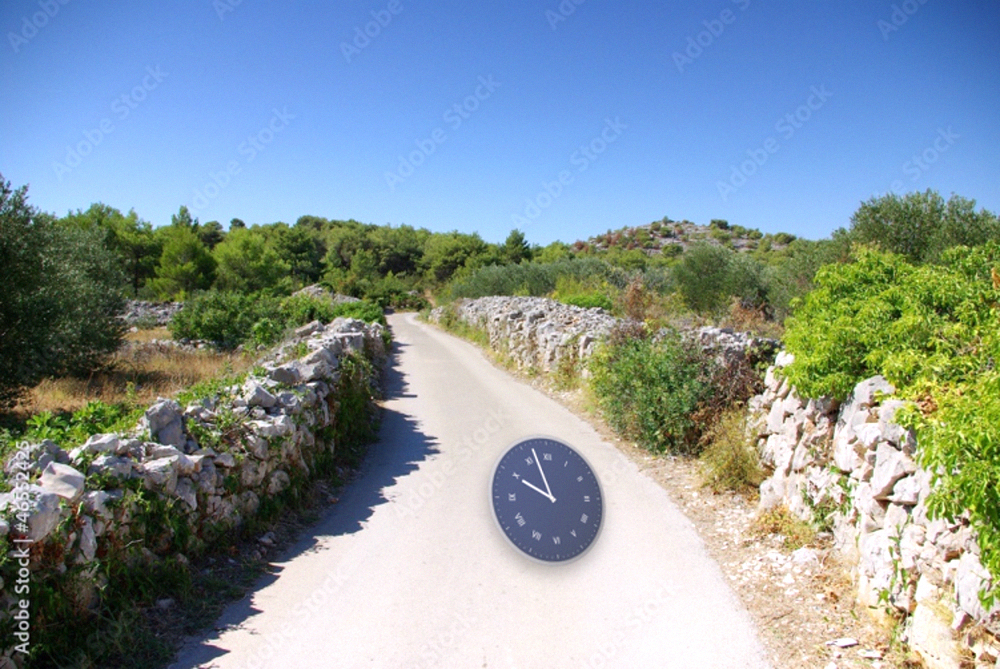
**9:57**
